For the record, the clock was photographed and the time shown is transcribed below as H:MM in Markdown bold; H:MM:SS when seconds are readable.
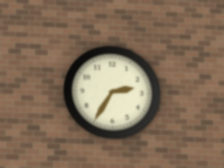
**2:35**
